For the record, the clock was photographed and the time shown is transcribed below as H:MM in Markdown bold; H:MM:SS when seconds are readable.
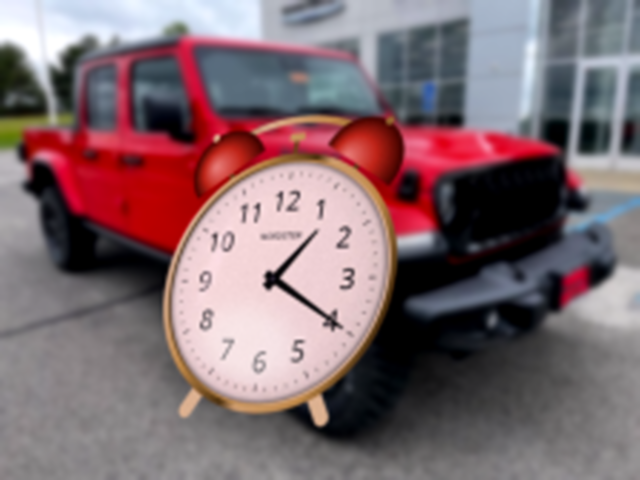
**1:20**
